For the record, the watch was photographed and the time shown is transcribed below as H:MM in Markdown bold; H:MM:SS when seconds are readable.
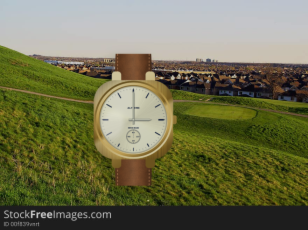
**3:00**
